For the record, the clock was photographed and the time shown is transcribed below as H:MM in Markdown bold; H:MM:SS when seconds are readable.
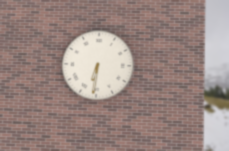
**6:31**
